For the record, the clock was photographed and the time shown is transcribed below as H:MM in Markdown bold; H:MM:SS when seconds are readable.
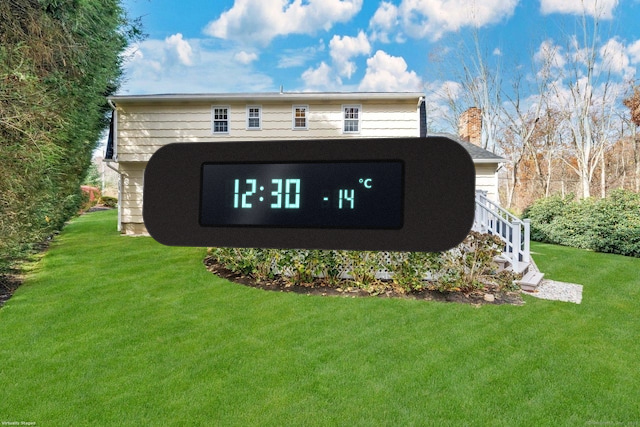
**12:30**
